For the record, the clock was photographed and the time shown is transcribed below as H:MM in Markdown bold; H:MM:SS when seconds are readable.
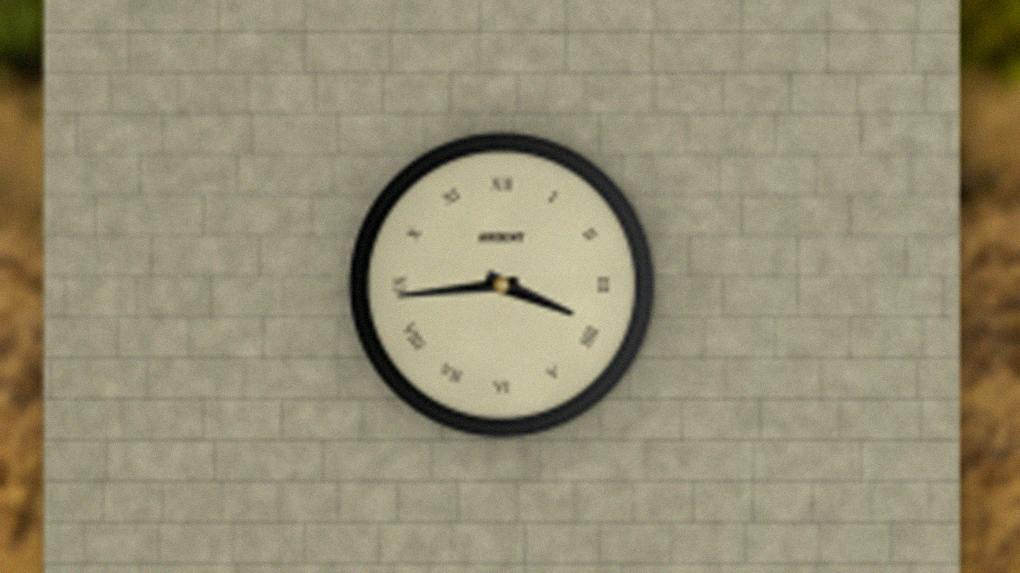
**3:44**
